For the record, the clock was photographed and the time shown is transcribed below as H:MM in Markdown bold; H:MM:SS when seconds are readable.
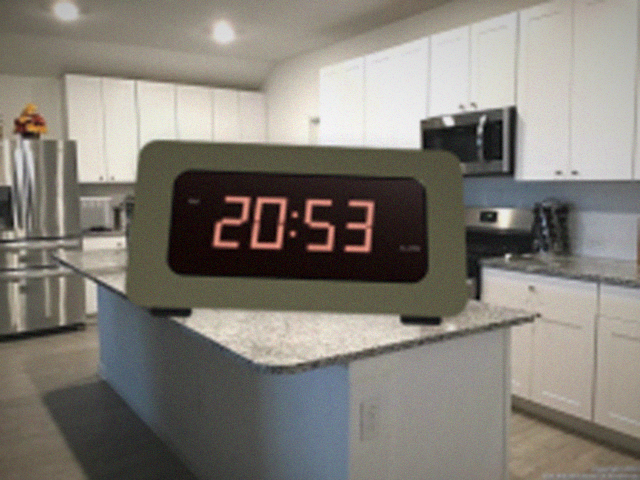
**20:53**
